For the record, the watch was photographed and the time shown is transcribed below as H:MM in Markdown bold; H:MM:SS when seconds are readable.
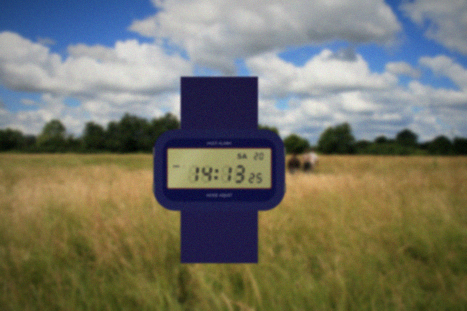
**14:13:25**
